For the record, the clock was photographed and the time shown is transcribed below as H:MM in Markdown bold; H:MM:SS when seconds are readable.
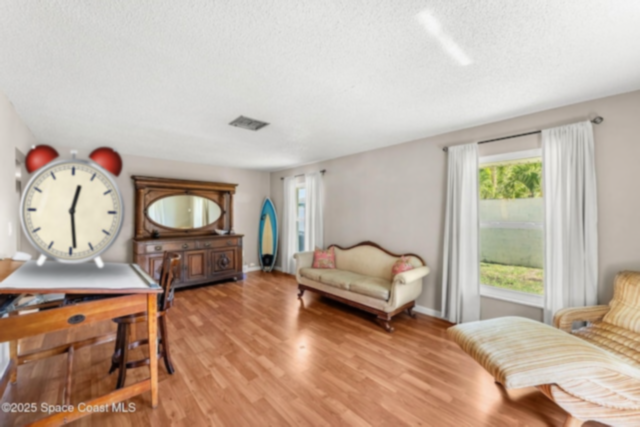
**12:29**
